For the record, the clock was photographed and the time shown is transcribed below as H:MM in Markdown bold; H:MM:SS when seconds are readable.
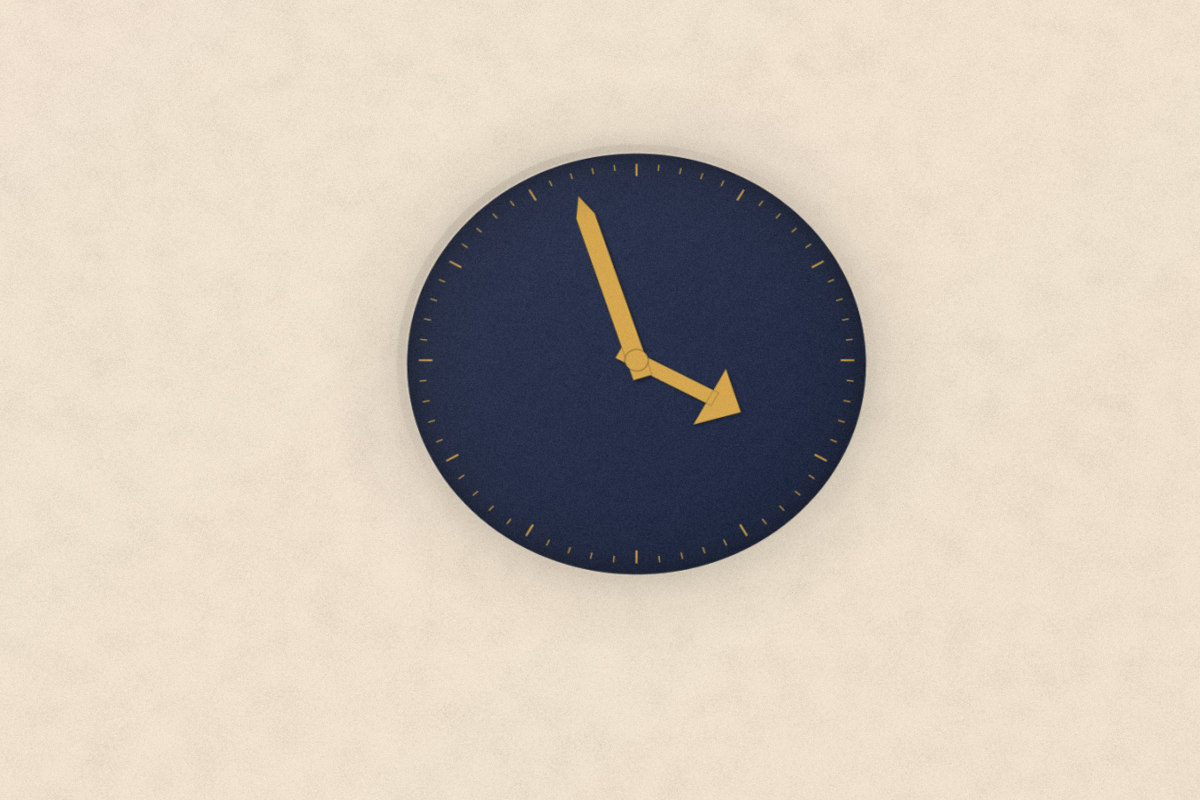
**3:57**
